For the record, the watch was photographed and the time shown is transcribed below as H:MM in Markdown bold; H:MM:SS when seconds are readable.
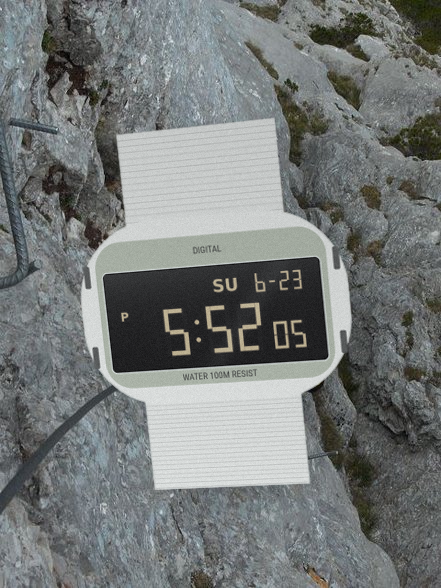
**5:52:05**
